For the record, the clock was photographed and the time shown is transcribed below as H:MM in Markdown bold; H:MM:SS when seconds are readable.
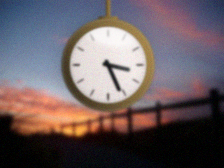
**3:26**
